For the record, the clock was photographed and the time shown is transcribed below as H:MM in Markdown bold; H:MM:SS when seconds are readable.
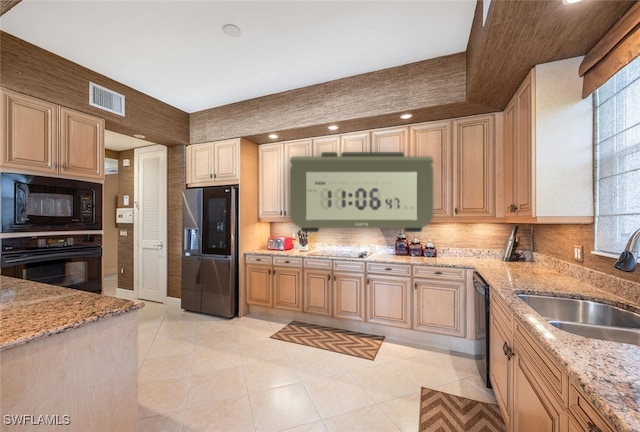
**11:06:47**
